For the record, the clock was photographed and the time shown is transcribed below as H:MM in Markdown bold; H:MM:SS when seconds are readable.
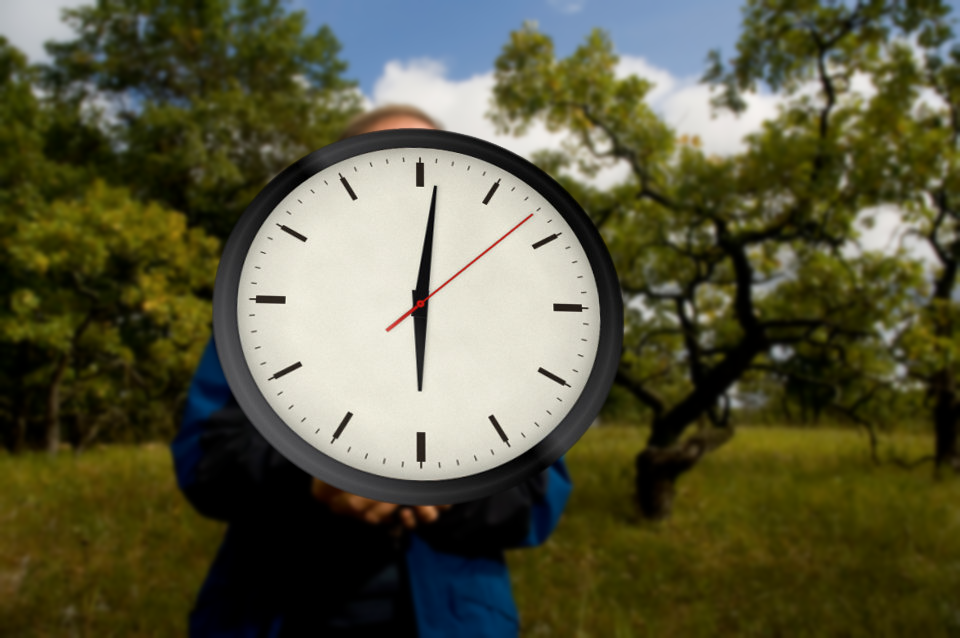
**6:01:08**
